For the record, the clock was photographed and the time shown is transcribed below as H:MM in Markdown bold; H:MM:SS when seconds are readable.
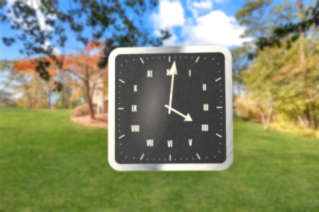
**4:01**
